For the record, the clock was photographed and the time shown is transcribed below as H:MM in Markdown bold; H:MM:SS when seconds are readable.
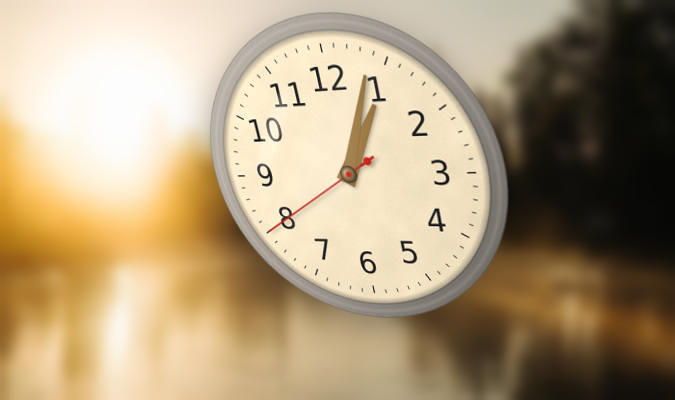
**1:03:40**
